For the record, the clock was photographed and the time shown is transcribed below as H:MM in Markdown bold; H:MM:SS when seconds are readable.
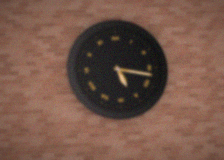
**5:17**
